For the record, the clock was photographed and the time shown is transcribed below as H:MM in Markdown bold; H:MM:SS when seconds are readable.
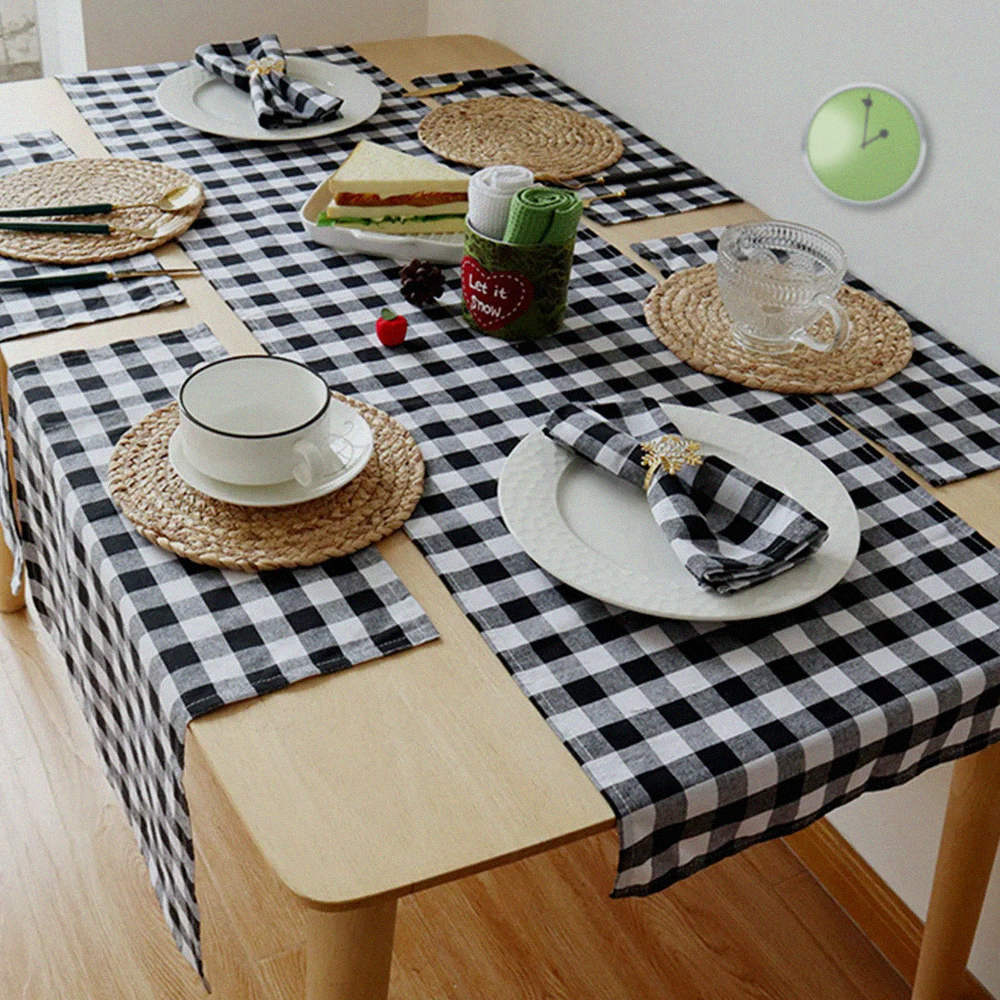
**2:01**
